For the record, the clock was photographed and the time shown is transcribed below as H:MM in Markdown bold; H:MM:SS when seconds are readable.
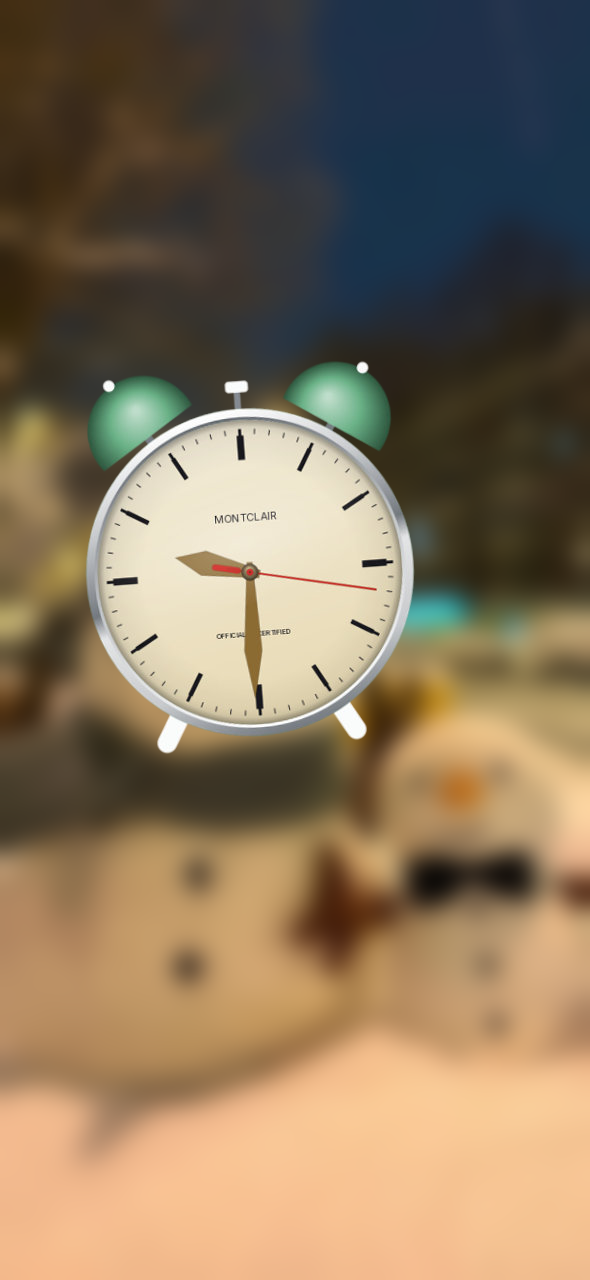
**9:30:17**
